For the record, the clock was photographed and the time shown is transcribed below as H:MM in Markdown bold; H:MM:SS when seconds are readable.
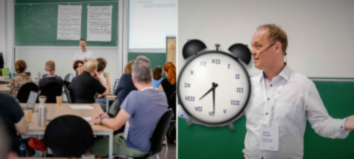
**7:29**
